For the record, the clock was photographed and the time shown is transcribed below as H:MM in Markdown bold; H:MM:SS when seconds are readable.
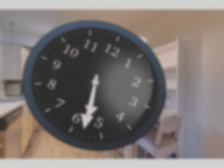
**5:28**
